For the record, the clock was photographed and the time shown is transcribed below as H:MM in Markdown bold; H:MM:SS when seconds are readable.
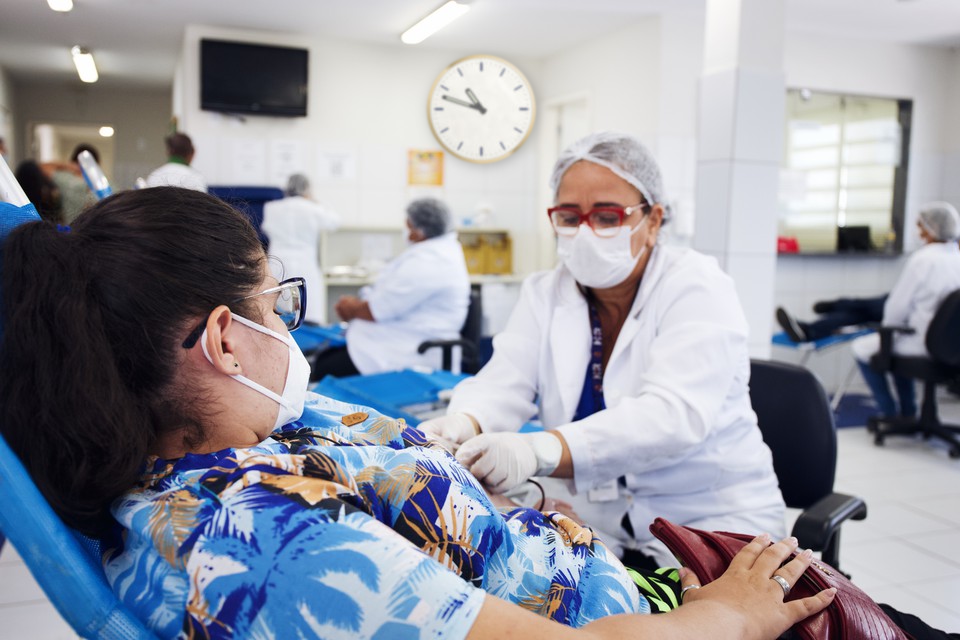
**10:48**
